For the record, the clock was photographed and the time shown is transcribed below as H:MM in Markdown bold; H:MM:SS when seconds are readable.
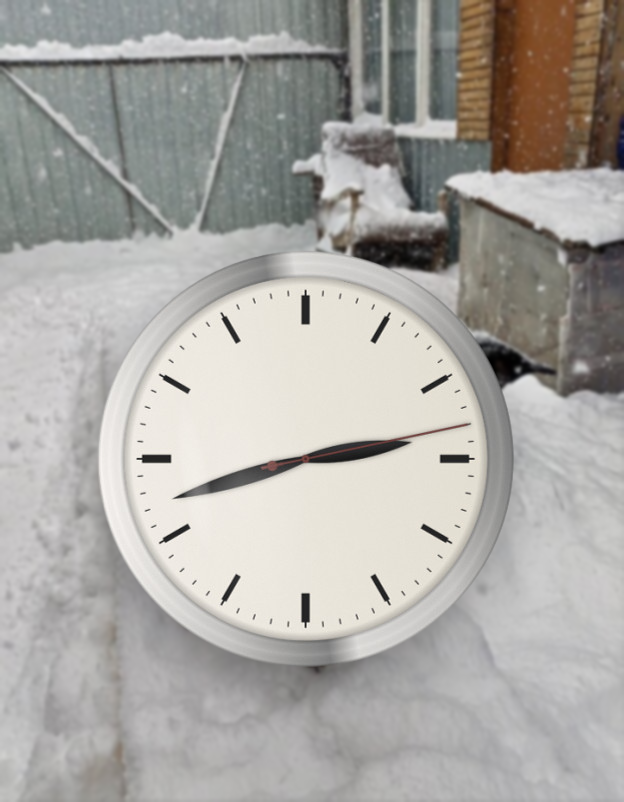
**2:42:13**
